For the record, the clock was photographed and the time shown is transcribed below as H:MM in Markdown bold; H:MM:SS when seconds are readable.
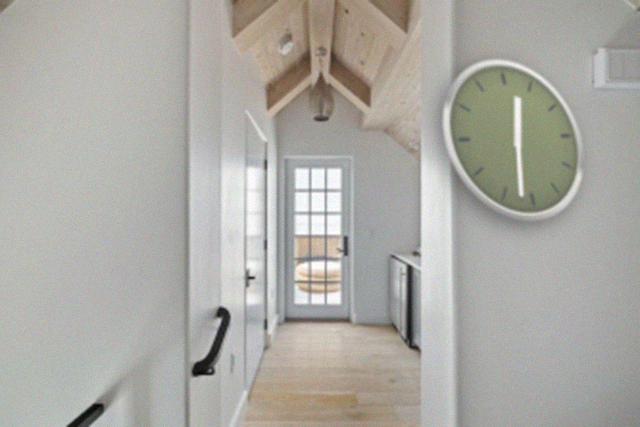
**12:32**
